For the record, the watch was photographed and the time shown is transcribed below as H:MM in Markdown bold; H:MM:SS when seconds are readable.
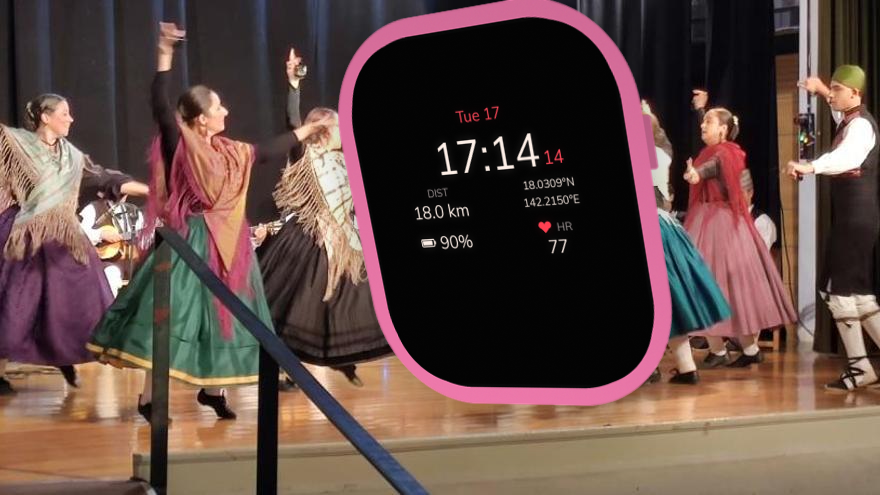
**17:14:14**
